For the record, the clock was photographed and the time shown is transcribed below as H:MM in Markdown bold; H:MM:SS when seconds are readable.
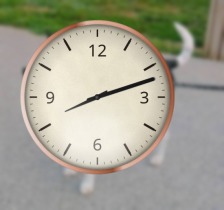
**8:12**
